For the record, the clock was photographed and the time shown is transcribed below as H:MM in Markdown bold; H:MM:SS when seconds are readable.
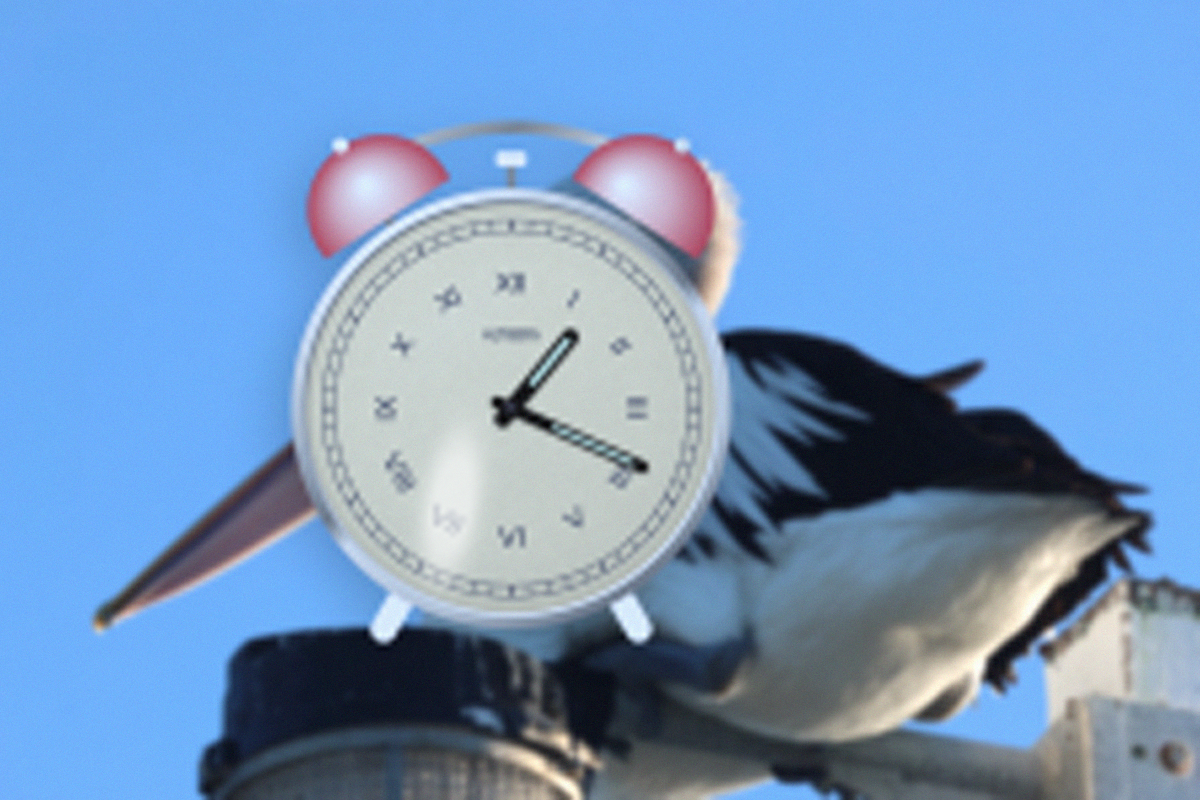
**1:19**
